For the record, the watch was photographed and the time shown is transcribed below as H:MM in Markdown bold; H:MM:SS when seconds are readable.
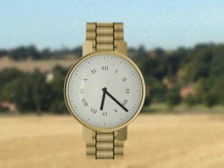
**6:22**
